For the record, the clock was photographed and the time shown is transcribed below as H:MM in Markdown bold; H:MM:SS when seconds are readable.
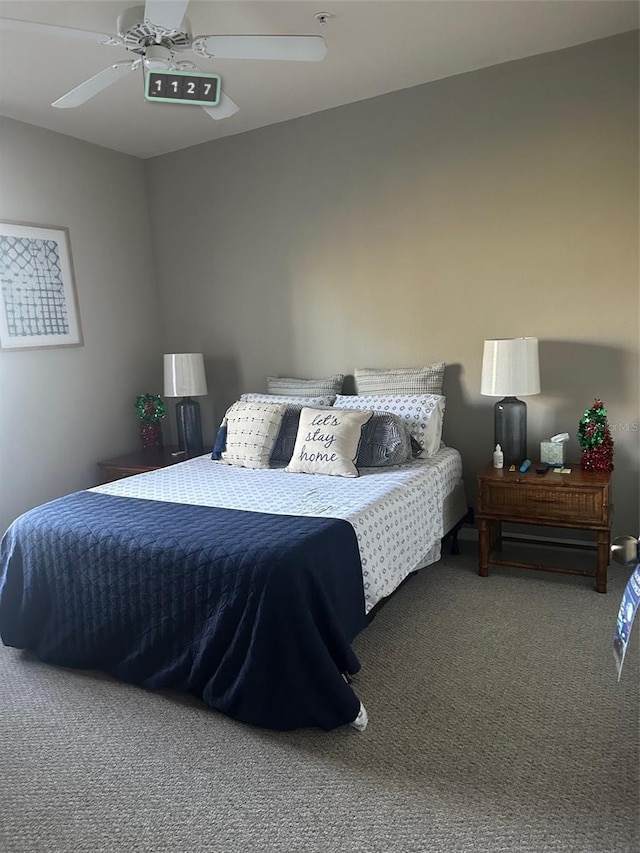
**11:27**
